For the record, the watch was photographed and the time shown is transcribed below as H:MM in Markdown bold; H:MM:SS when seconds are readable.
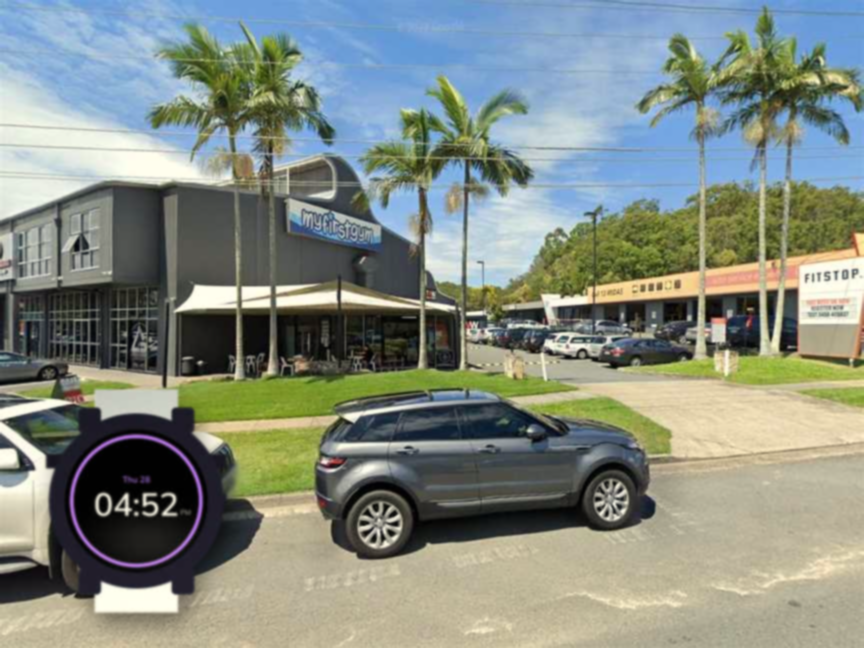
**4:52**
